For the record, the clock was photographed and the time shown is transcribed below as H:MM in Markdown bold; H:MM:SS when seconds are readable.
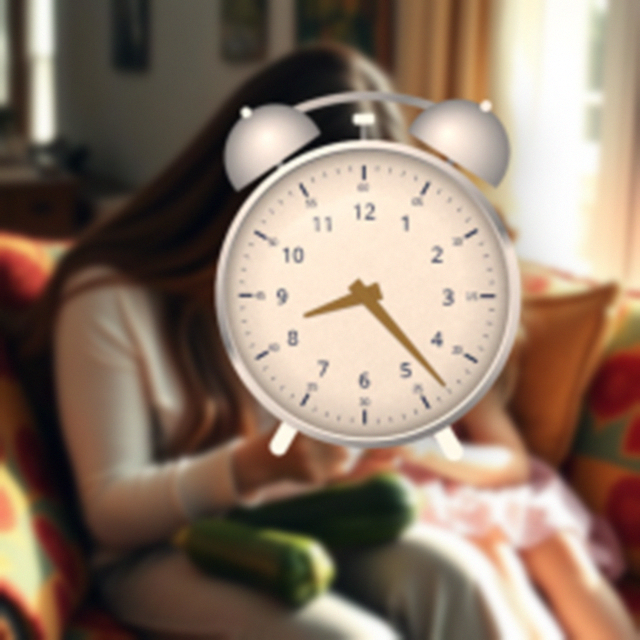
**8:23**
